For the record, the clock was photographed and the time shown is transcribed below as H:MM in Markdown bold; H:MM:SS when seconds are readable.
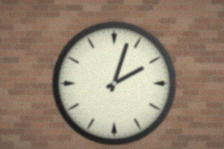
**2:03**
